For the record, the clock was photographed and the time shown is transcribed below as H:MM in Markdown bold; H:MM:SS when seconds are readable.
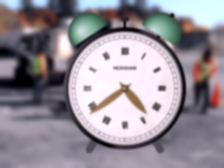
**4:39**
